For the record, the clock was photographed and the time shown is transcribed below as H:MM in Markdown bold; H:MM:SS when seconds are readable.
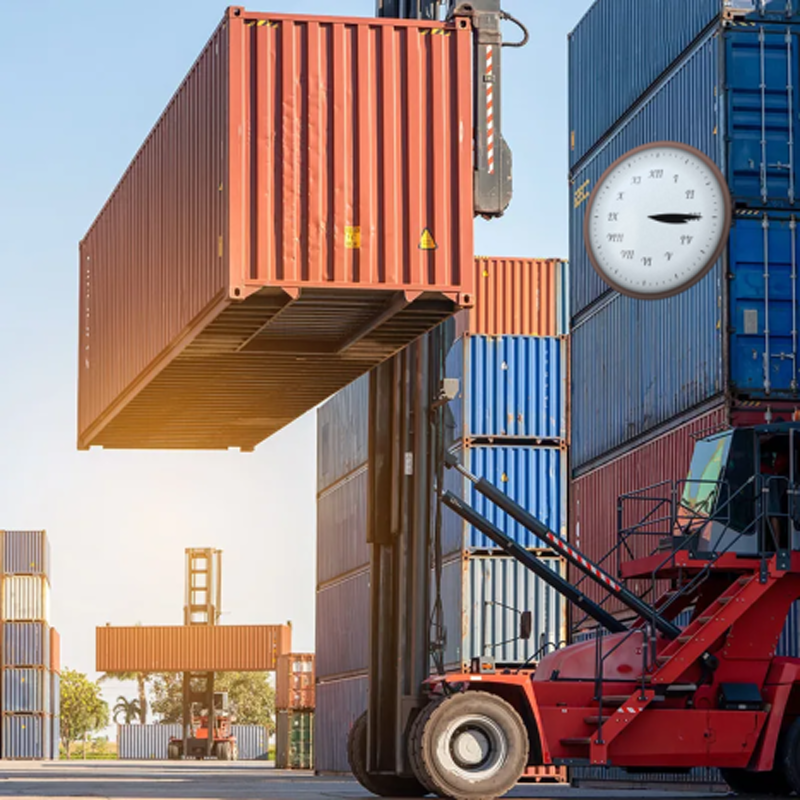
**3:15**
